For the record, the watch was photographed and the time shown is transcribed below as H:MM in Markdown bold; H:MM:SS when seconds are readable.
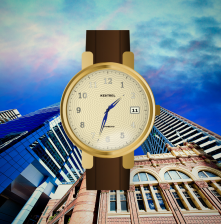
**1:33**
